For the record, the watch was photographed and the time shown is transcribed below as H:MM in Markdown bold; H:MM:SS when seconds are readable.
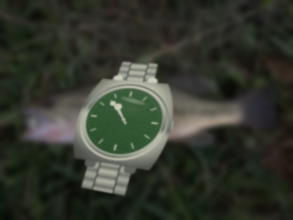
**10:53**
